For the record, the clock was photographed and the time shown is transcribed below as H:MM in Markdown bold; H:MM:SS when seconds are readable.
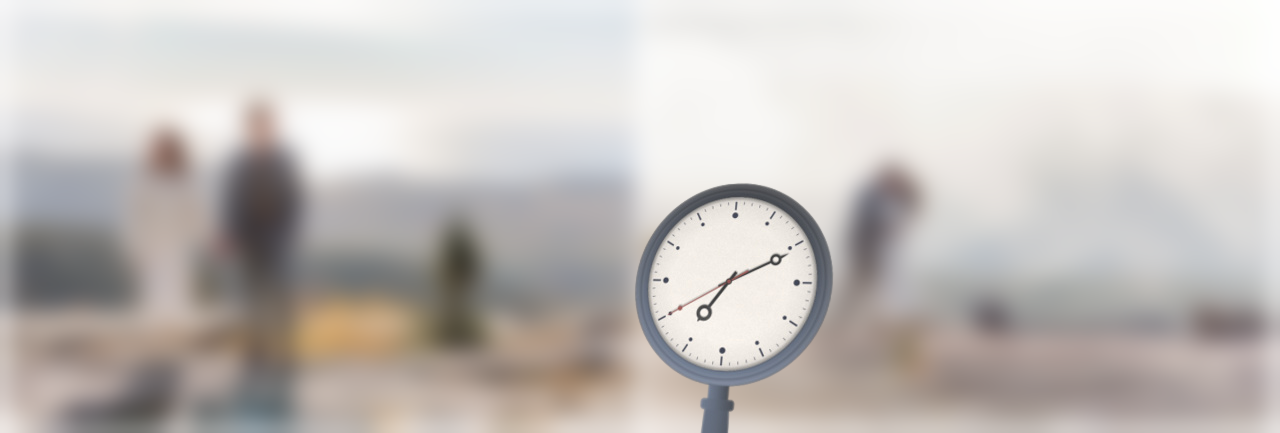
**7:10:40**
